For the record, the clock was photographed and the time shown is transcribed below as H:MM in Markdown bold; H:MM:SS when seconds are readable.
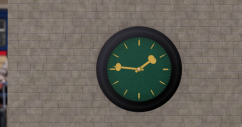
**1:46**
